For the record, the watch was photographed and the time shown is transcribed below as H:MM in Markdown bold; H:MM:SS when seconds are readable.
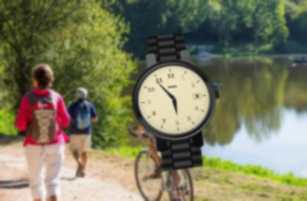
**5:54**
